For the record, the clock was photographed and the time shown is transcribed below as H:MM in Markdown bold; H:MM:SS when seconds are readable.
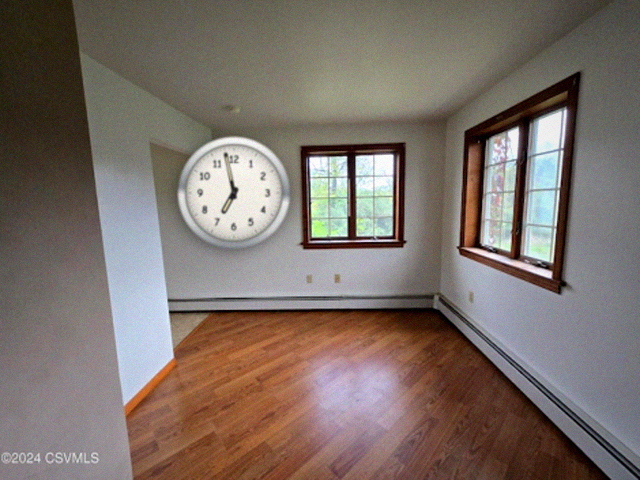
**6:58**
